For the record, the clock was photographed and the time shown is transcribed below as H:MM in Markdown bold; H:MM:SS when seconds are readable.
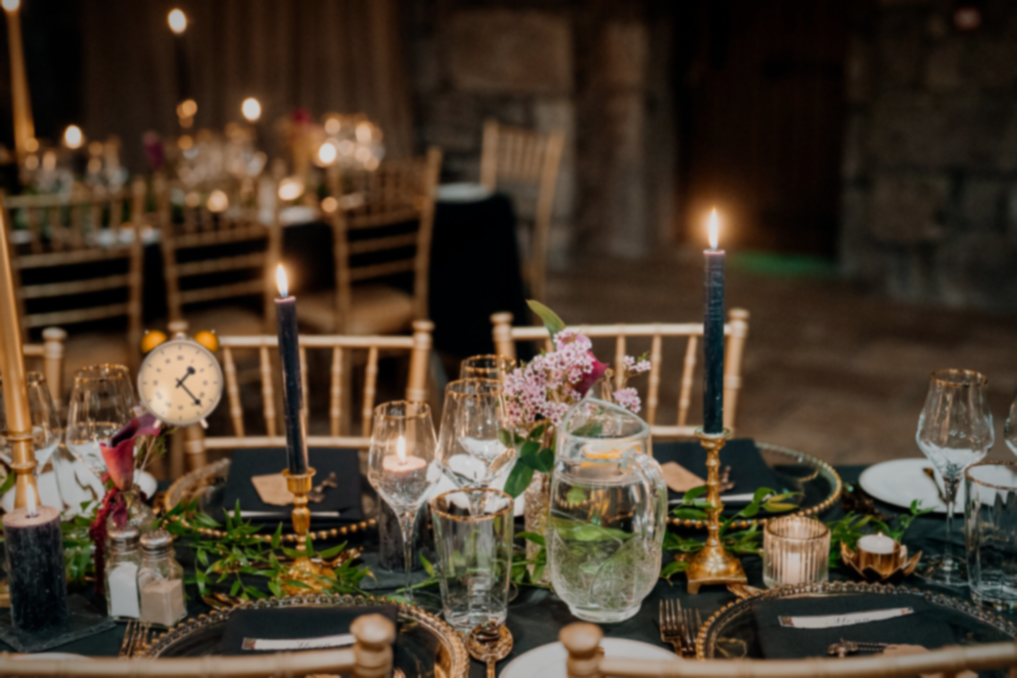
**1:23**
